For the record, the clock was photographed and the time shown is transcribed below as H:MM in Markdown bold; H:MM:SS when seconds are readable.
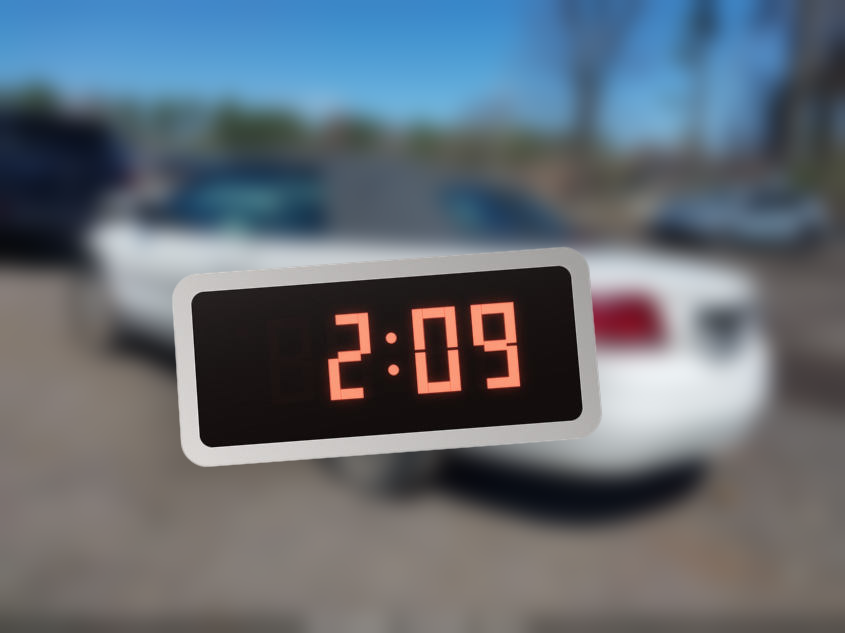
**2:09**
